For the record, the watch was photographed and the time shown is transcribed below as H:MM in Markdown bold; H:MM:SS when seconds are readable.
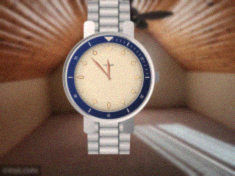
**11:53**
